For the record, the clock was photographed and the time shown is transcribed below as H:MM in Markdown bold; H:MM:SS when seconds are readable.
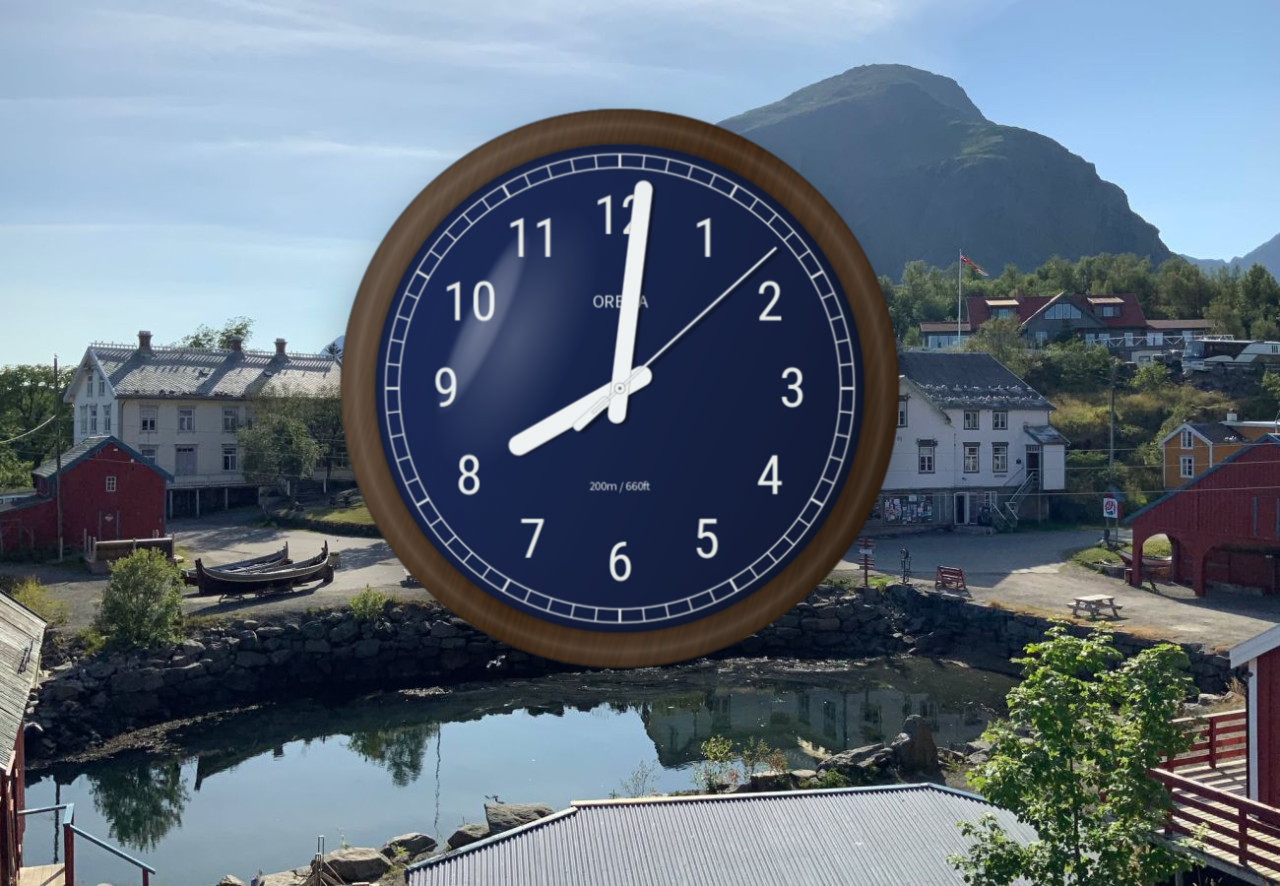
**8:01:08**
